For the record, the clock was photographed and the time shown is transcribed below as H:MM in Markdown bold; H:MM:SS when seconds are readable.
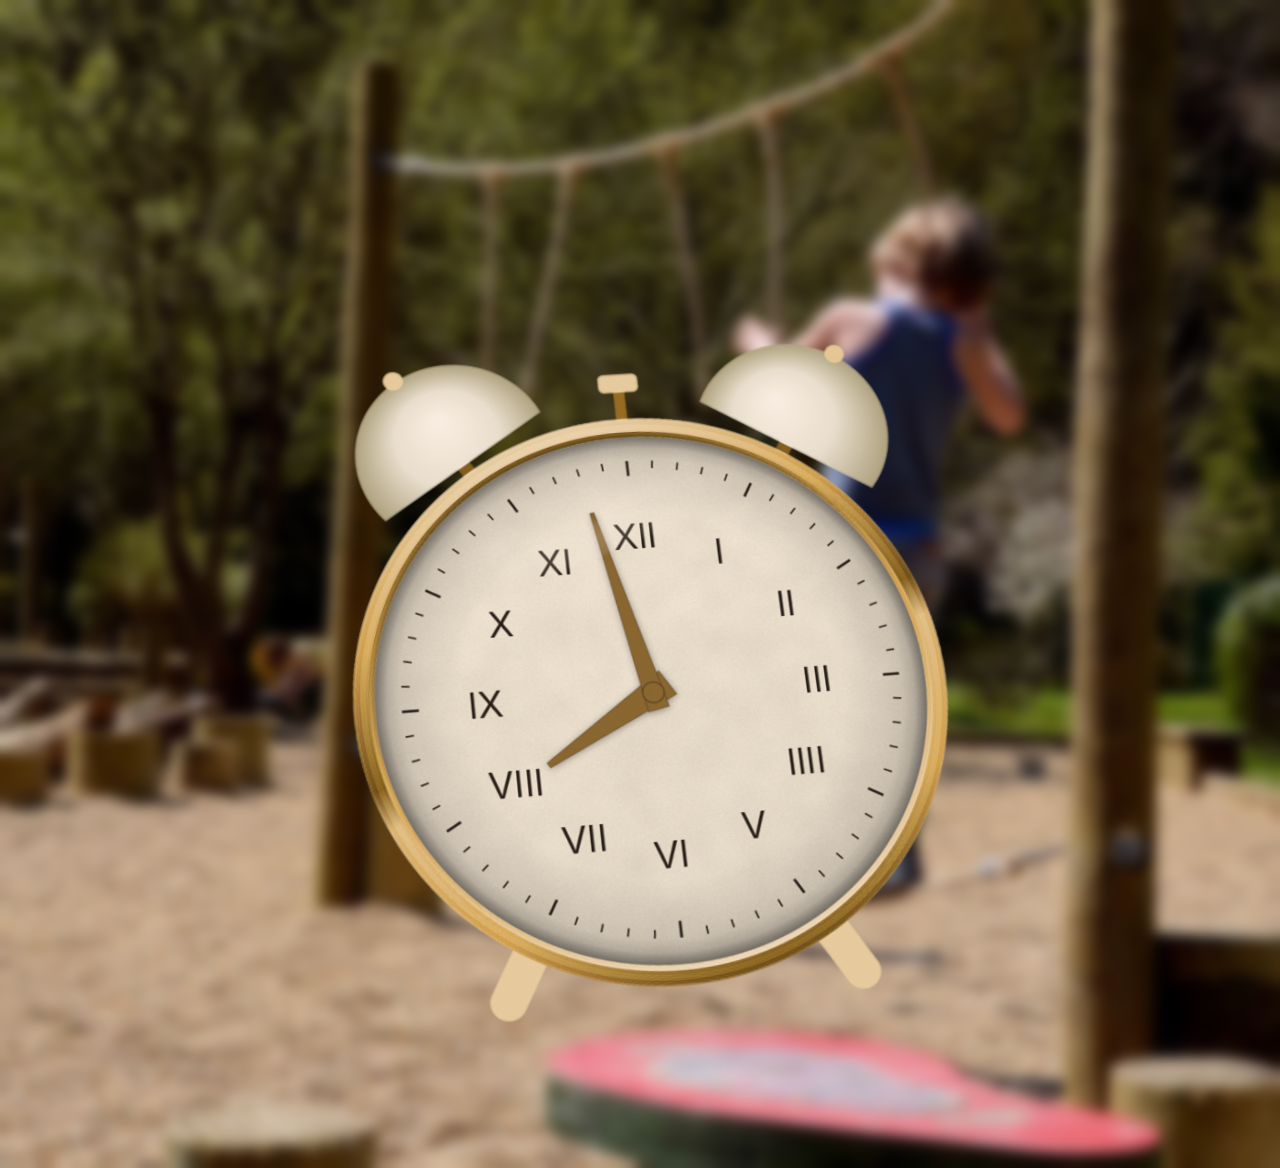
**7:58**
